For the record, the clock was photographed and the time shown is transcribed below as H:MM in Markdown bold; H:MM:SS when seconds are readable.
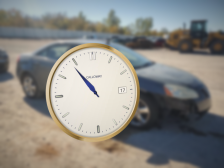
**10:54**
